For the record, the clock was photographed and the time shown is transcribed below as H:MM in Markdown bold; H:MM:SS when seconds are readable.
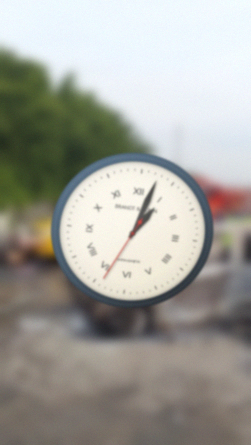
**1:02:34**
